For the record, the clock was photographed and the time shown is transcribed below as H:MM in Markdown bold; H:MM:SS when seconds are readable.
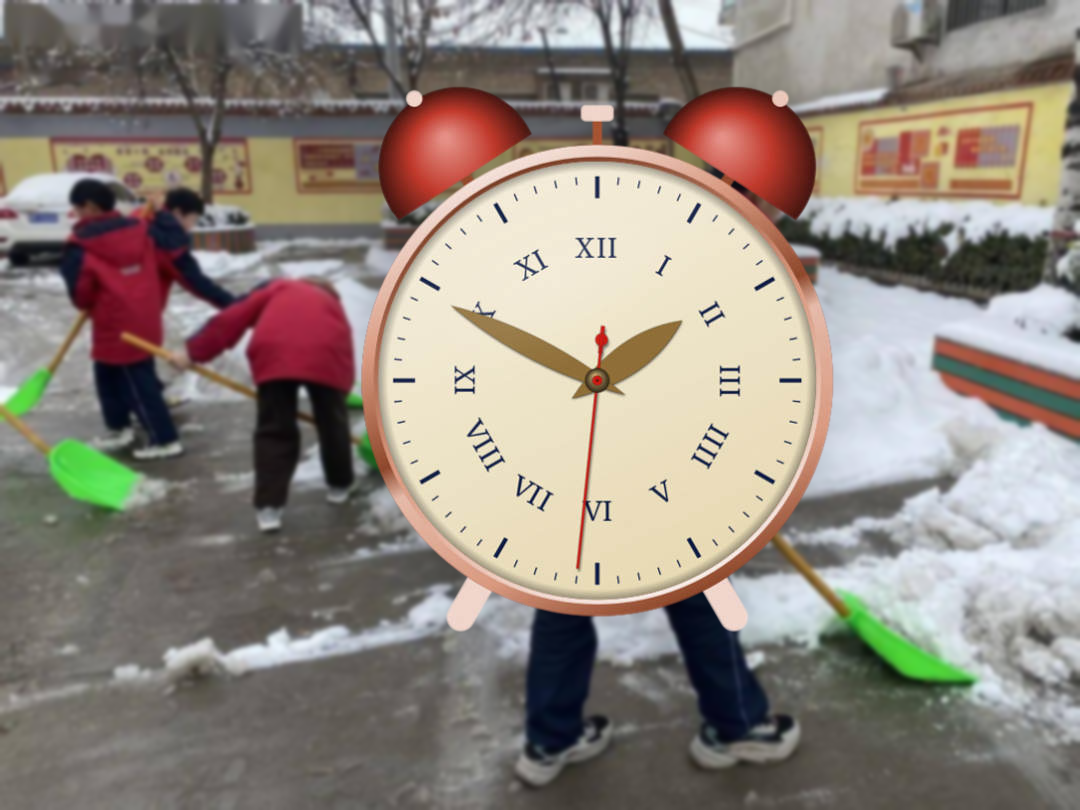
**1:49:31**
